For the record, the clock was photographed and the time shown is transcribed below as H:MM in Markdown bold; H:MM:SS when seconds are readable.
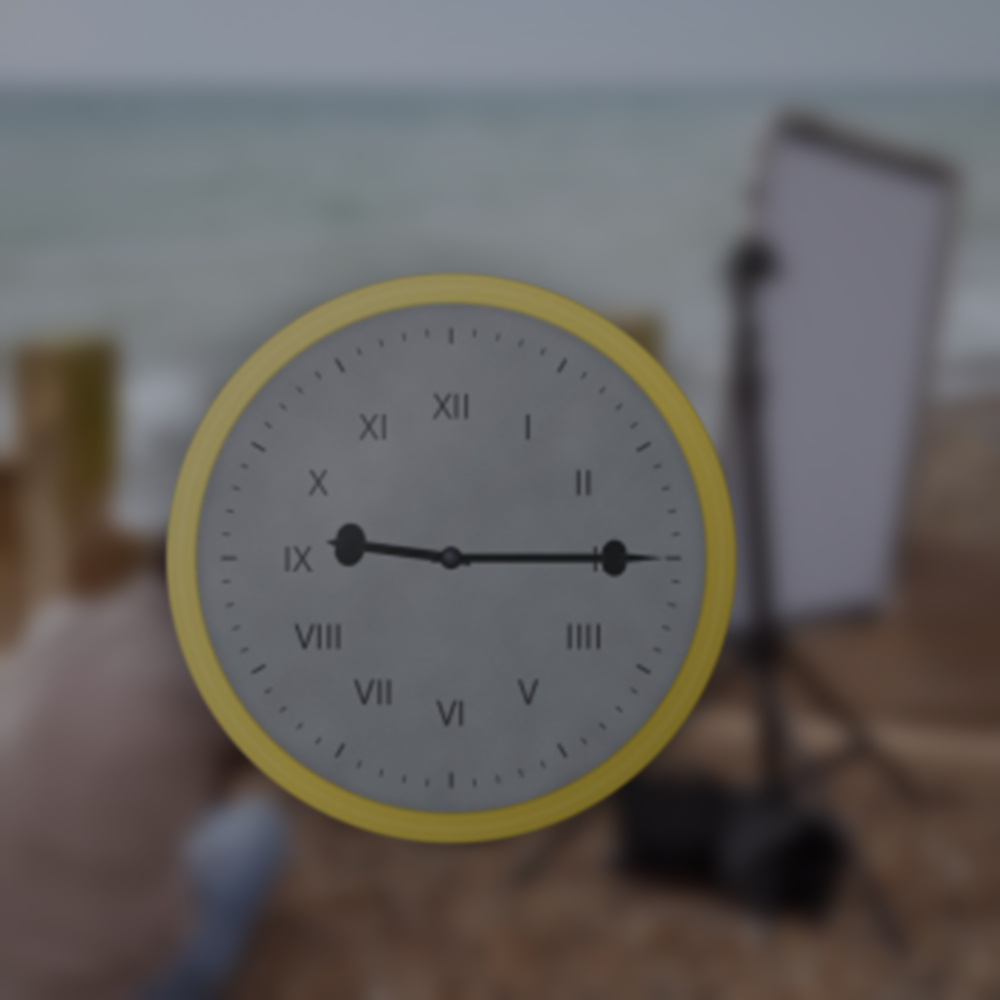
**9:15**
